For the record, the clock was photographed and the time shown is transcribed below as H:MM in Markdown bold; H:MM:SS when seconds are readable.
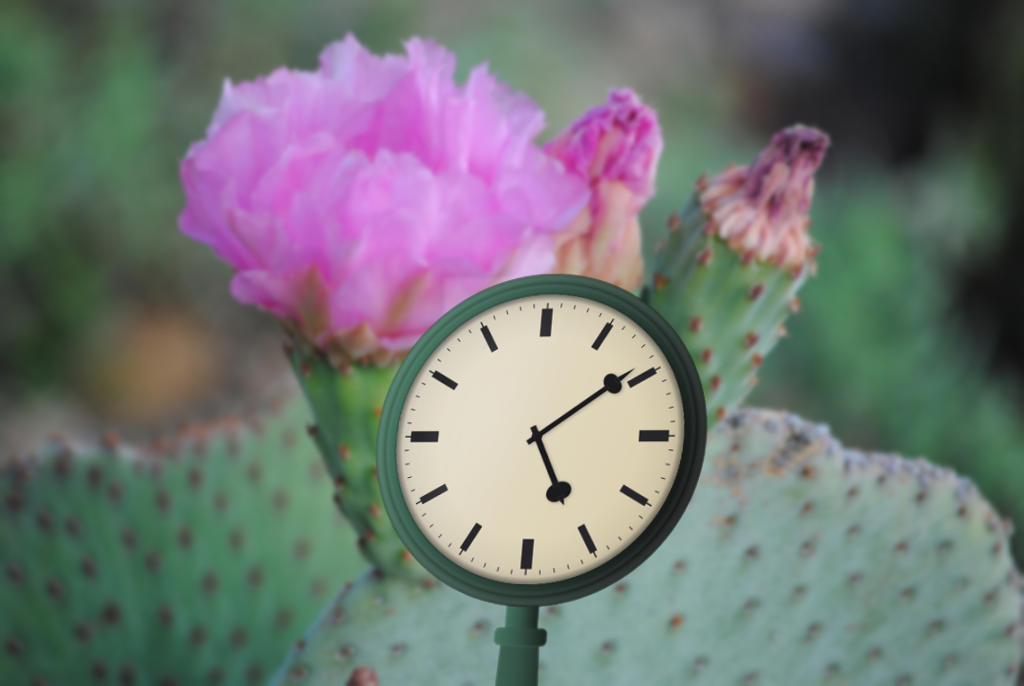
**5:09**
